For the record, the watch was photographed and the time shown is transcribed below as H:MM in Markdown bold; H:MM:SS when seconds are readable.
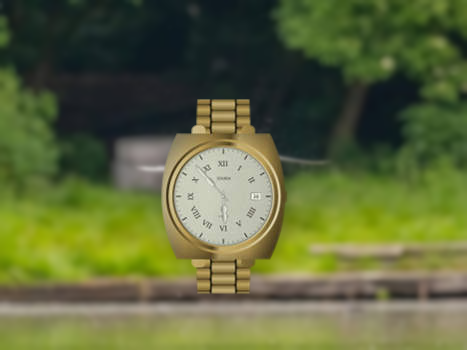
**5:53**
